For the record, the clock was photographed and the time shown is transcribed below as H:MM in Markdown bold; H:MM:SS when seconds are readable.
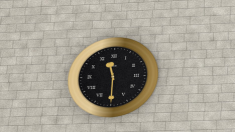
**11:30**
